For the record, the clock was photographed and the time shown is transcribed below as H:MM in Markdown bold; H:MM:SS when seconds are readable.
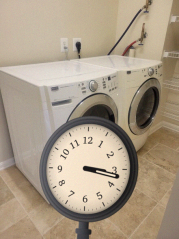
**3:17**
